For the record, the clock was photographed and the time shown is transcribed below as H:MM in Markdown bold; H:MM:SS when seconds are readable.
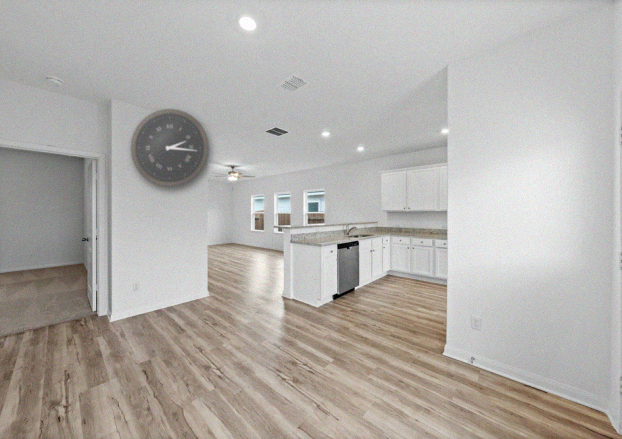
**2:16**
